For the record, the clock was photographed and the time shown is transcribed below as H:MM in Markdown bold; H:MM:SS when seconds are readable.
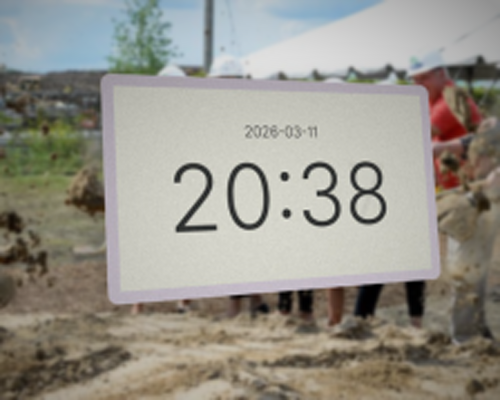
**20:38**
